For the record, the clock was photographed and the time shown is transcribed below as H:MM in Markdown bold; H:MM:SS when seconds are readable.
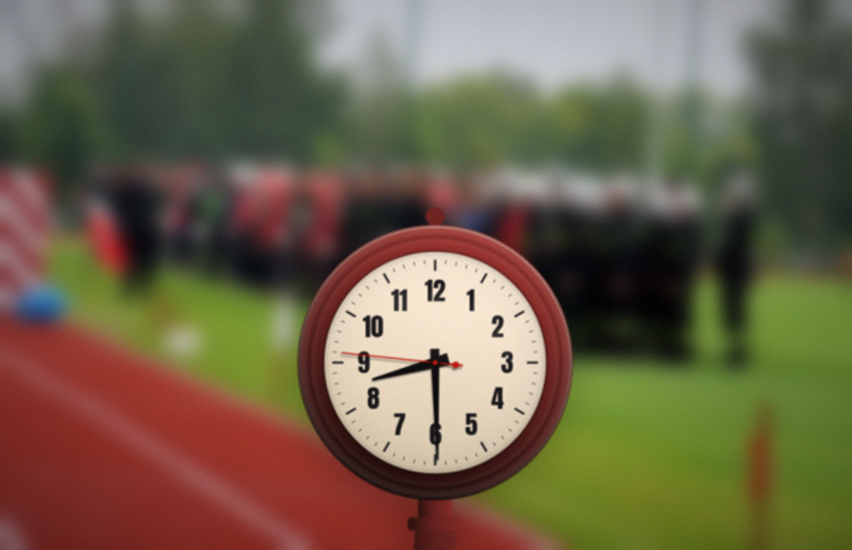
**8:29:46**
